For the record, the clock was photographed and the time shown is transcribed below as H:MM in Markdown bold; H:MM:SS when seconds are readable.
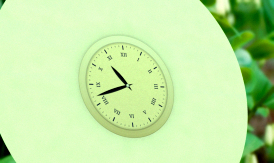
**10:42**
